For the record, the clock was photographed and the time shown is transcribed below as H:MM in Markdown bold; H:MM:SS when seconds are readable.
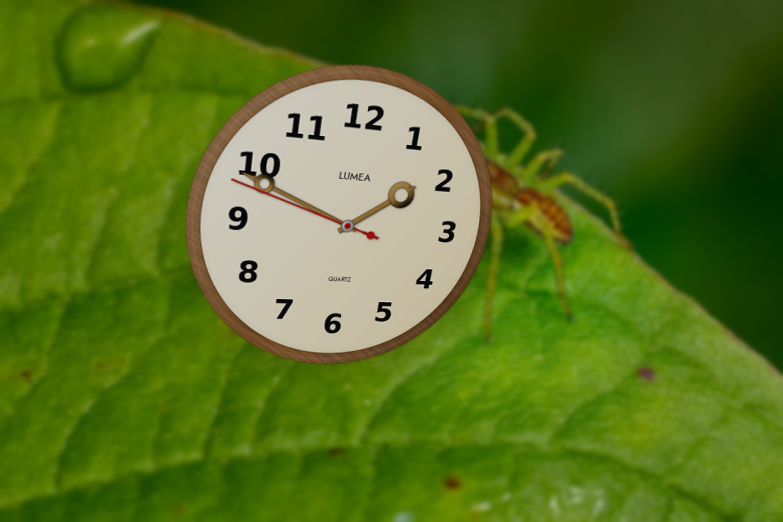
**1:48:48**
